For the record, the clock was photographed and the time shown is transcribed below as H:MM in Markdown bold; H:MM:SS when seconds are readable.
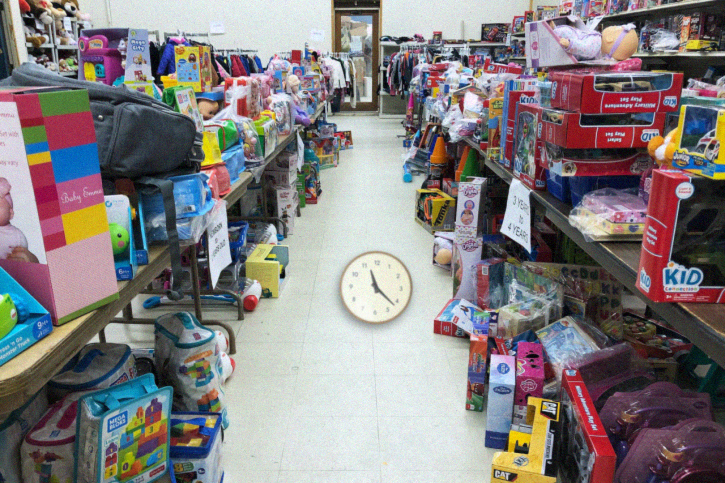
**11:22**
